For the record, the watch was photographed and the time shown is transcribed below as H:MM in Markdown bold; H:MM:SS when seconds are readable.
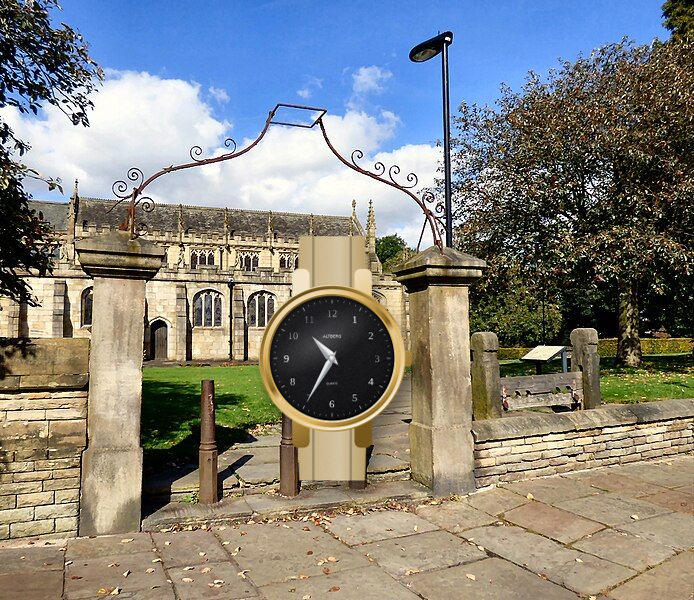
**10:35**
